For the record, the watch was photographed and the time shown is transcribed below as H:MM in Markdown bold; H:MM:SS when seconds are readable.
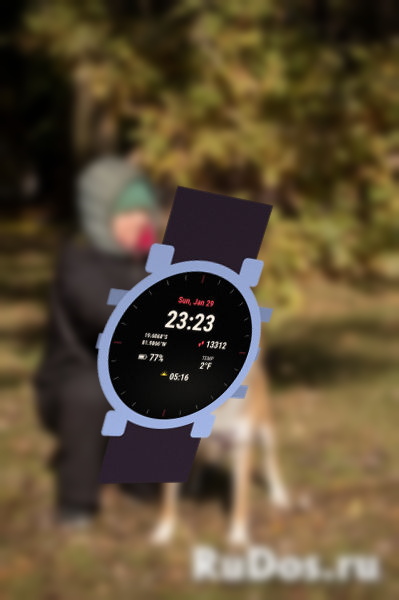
**23:23**
